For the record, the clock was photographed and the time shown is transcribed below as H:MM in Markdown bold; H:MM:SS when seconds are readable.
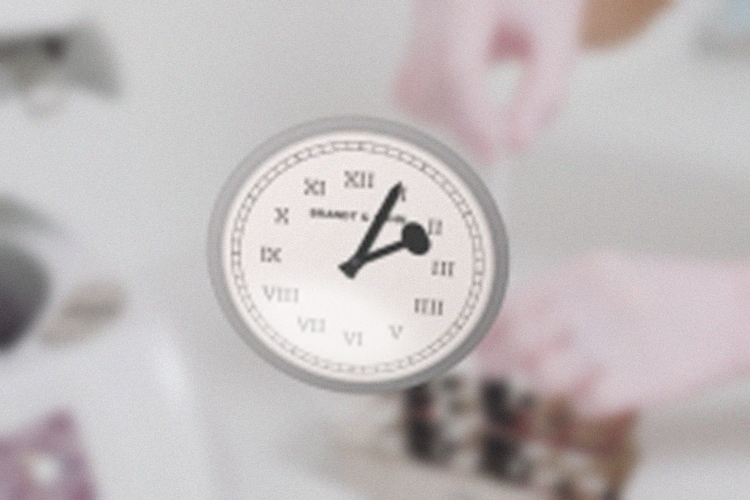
**2:04**
